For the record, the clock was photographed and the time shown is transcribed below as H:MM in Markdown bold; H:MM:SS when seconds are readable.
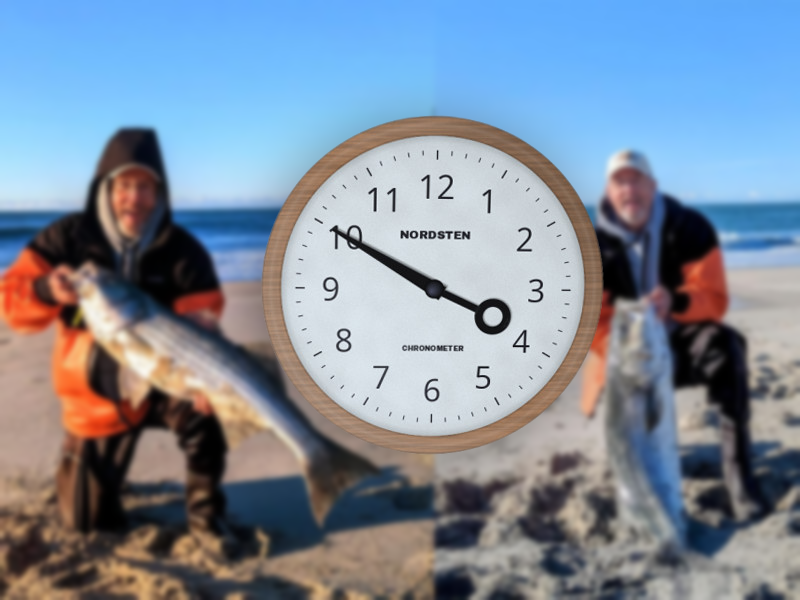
**3:50**
